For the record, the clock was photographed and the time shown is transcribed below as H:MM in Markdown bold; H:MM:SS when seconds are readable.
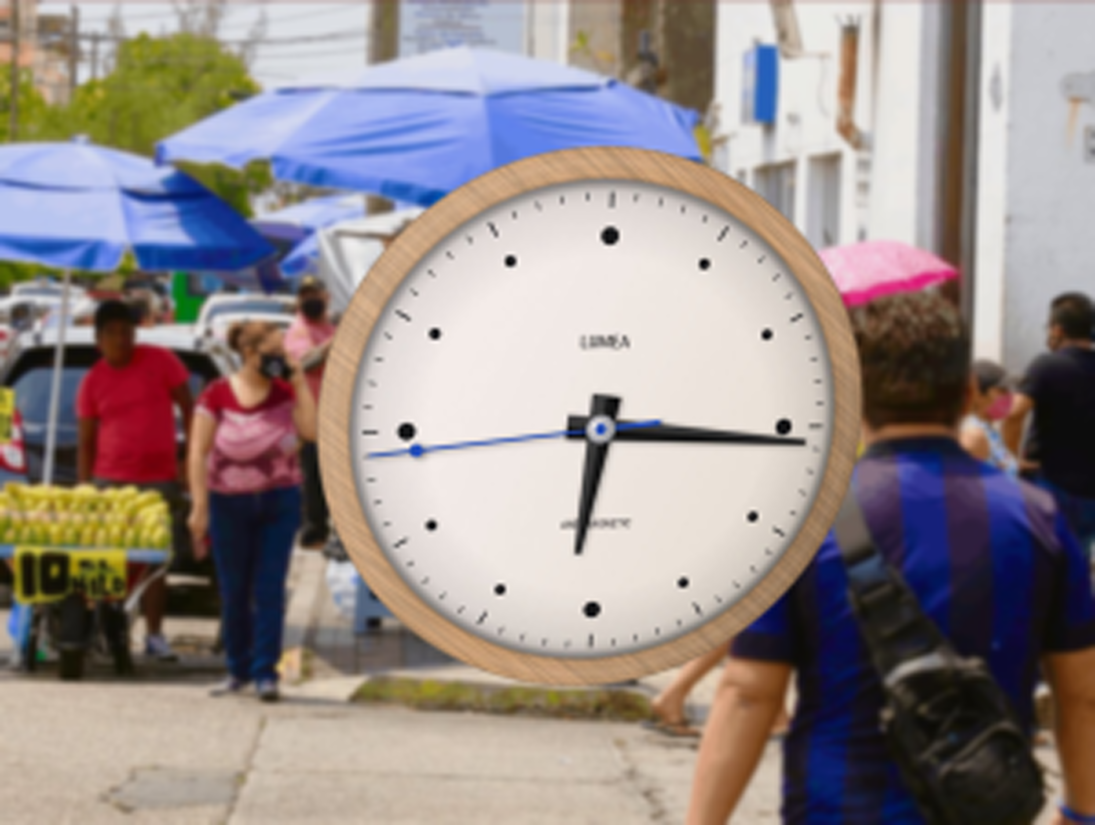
**6:15:44**
